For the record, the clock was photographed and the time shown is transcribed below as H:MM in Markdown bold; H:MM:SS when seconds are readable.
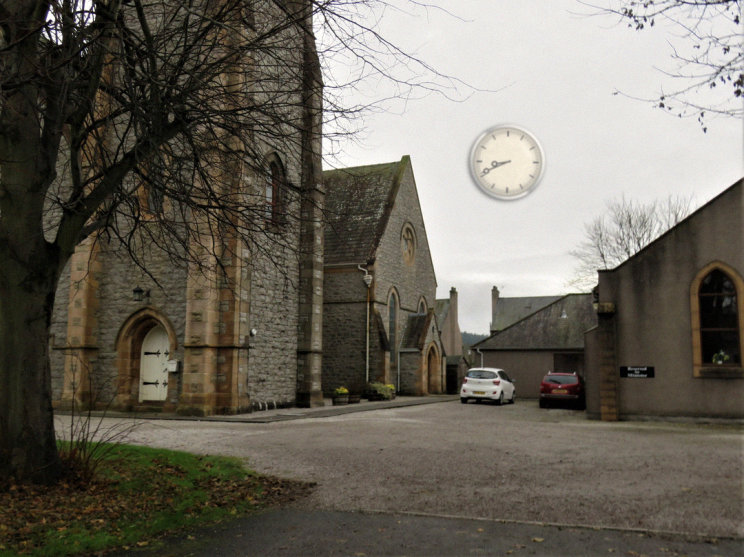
**8:41**
